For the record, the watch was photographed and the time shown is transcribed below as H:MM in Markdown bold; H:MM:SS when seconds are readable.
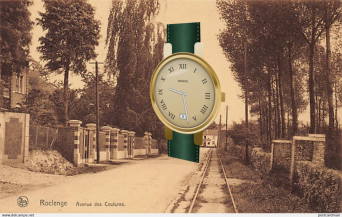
**9:28**
